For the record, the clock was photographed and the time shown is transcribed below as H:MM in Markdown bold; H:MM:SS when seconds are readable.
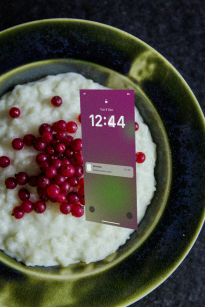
**12:44**
